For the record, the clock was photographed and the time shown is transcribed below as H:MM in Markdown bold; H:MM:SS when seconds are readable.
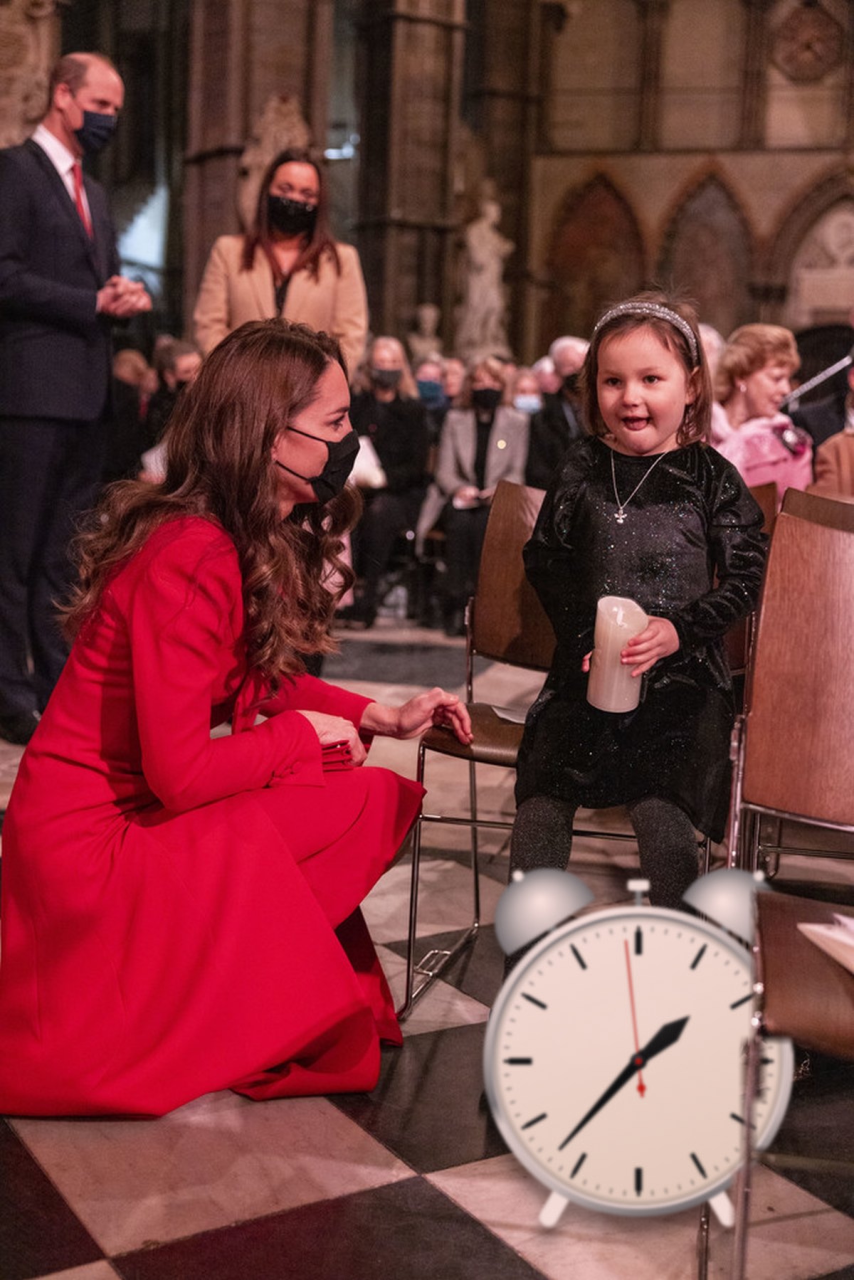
**1:36:59**
